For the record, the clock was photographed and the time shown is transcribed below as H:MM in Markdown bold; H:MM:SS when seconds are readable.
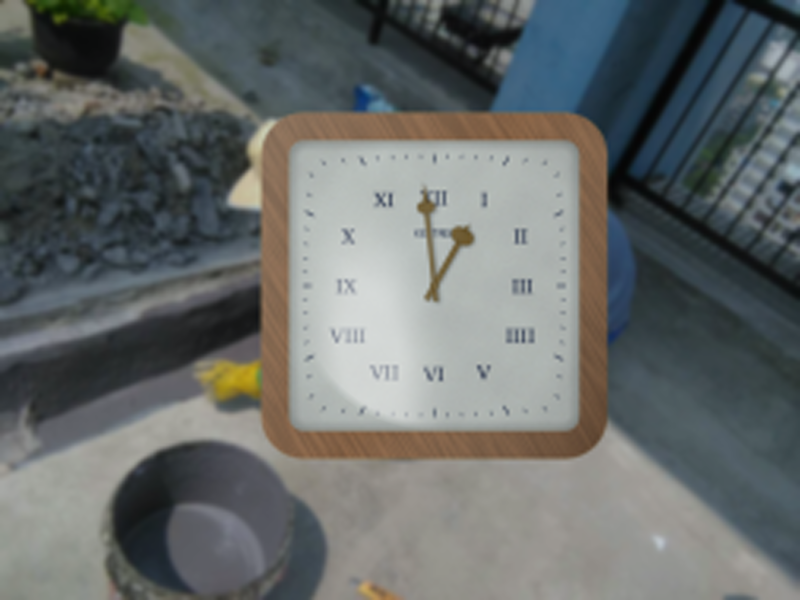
**12:59**
